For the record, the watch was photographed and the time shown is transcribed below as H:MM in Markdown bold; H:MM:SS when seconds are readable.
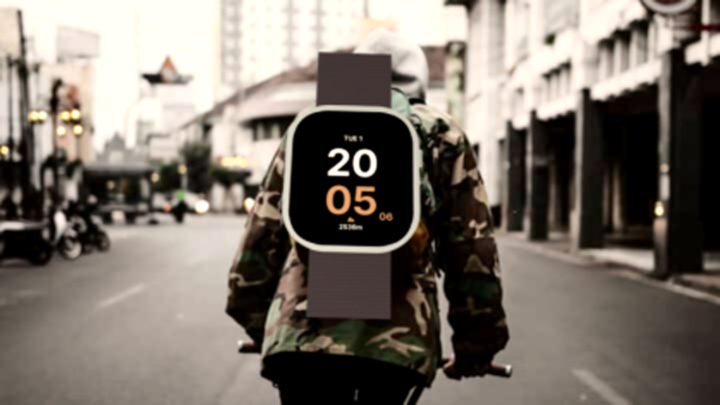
**20:05**
